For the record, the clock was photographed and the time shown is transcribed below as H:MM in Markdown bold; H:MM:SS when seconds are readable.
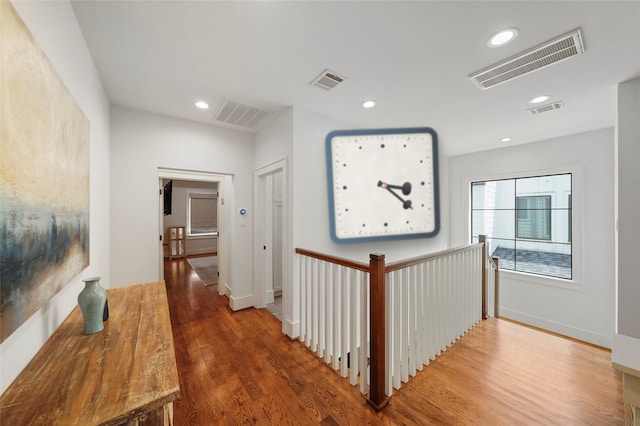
**3:22**
